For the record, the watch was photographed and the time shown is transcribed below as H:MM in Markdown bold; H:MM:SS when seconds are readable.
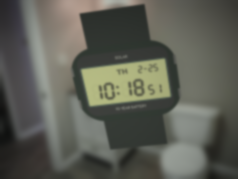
**10:18:51**
